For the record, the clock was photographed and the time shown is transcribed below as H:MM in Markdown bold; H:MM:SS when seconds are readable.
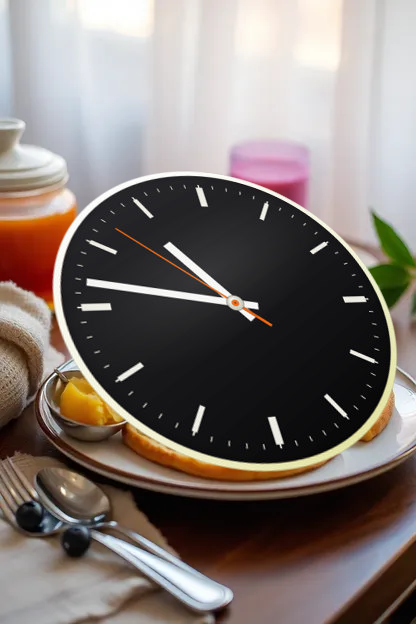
**10:46:52**
